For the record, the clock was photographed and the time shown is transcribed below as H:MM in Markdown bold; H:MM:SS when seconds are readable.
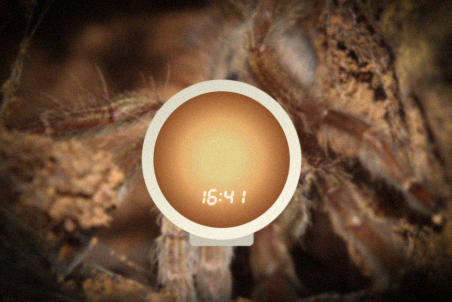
**16:41**
